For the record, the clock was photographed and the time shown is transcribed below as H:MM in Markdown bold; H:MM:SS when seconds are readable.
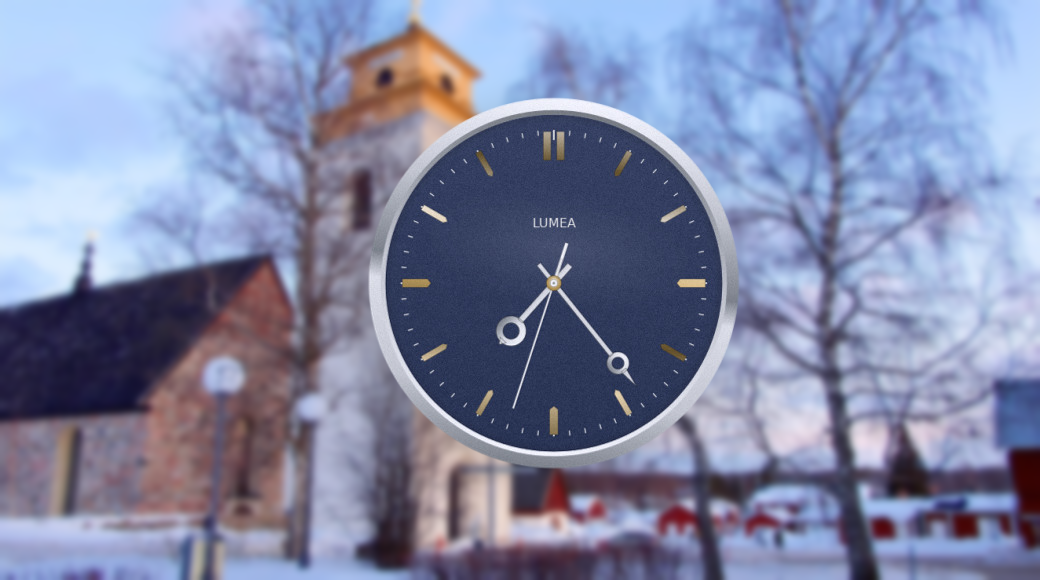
**7:23:33**
